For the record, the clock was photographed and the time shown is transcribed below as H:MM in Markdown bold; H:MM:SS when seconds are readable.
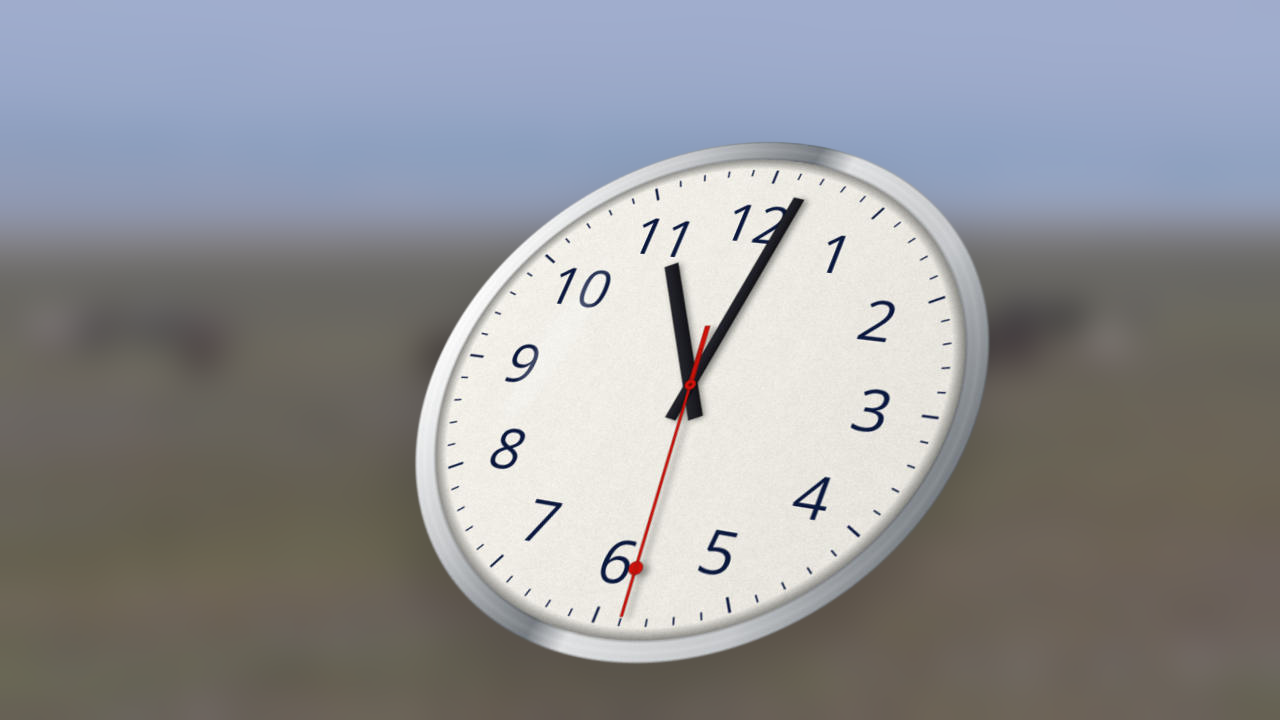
**11:01:29**
